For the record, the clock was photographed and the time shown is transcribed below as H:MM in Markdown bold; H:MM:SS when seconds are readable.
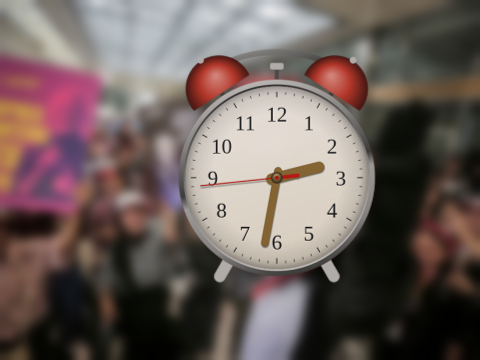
**2:31:44**
